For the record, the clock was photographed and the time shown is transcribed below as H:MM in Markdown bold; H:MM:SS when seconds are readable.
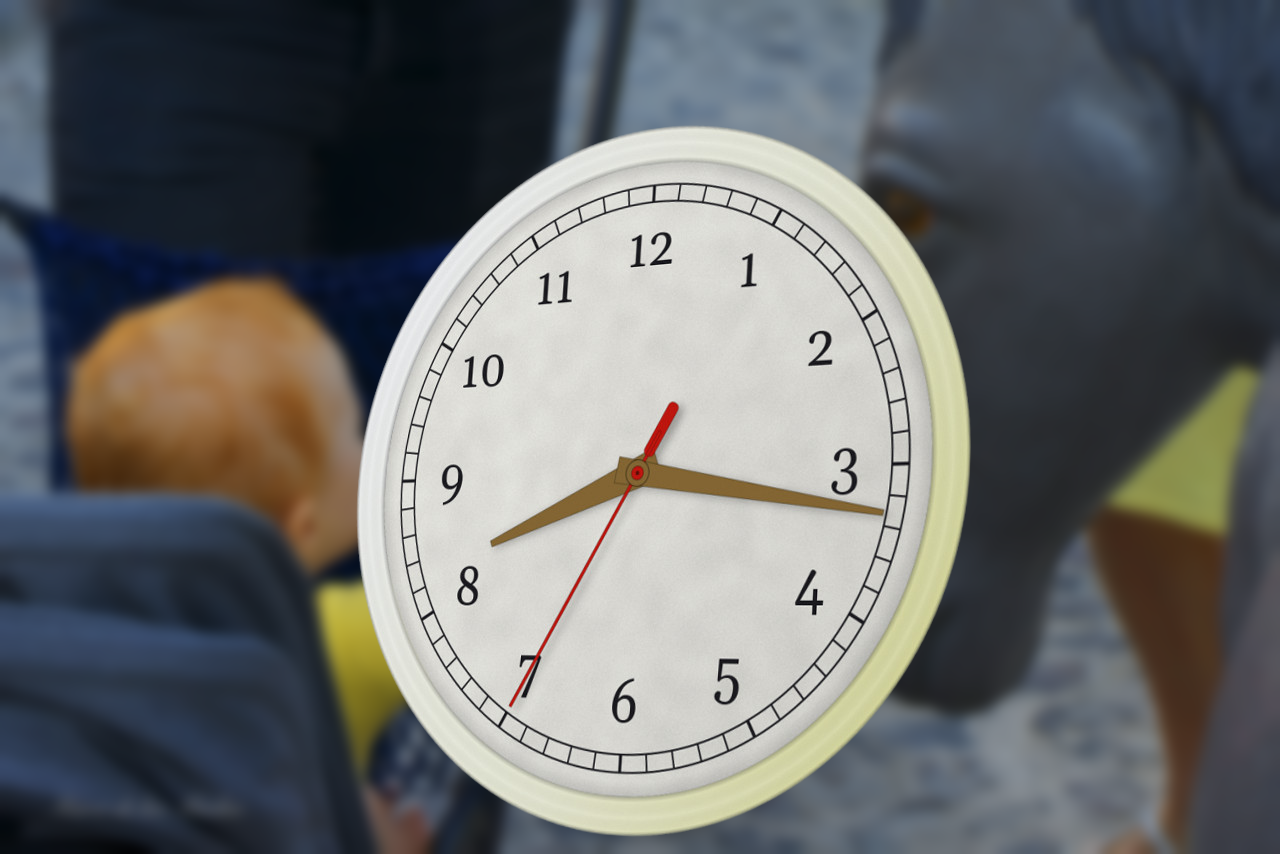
**8:16:35**
